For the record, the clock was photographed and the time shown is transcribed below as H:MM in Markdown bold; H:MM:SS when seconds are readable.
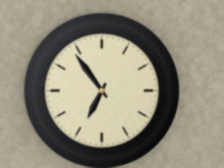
**6:54**
